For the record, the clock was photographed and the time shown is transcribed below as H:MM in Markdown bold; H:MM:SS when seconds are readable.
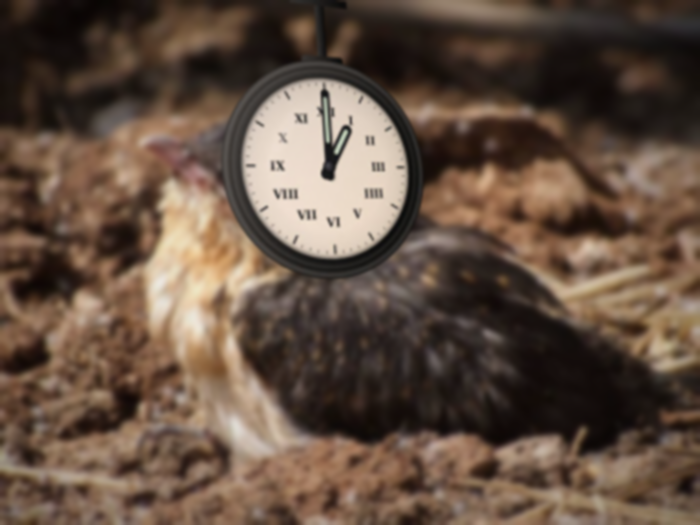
**1:00**
